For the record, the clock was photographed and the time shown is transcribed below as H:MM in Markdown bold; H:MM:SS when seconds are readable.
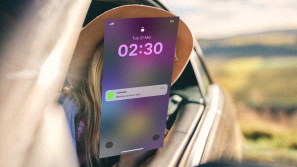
**2:30**
